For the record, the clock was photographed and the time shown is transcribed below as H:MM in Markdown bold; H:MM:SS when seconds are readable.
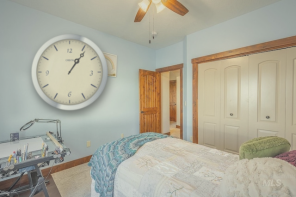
**1:06**
